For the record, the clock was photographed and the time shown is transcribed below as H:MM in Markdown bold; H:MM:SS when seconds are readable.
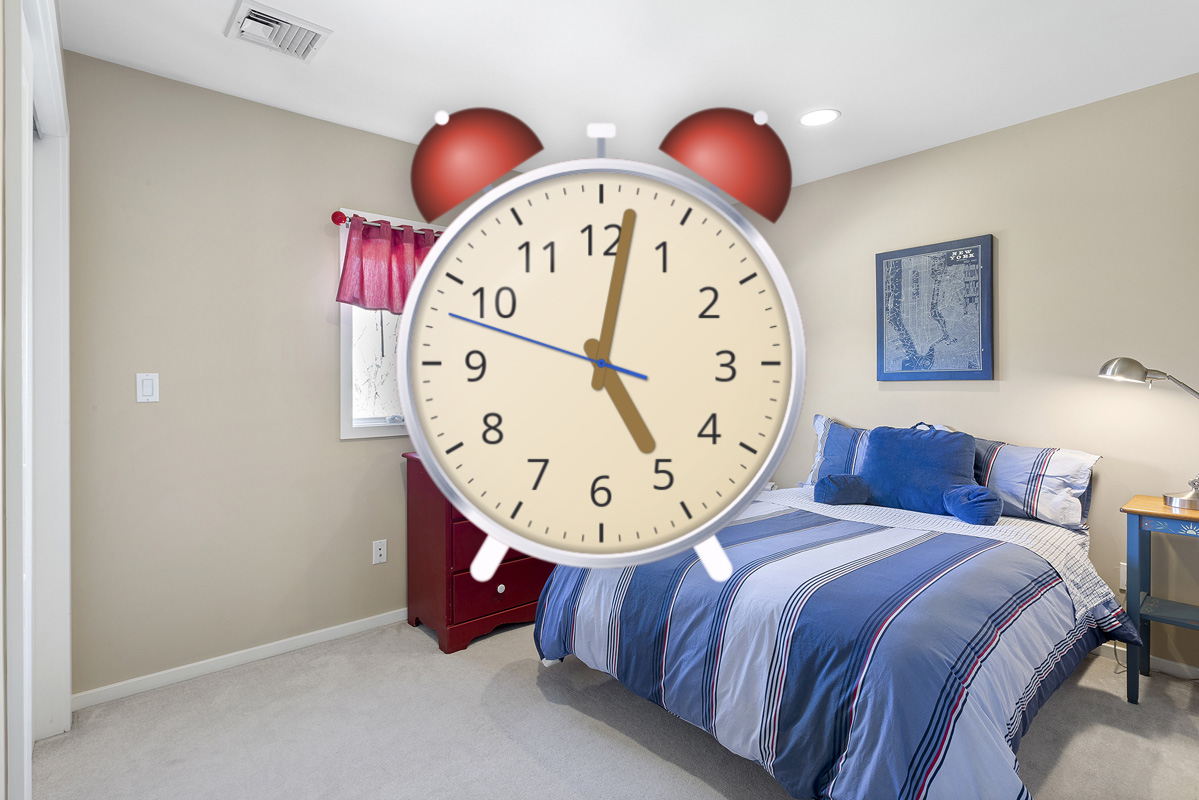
**5:01:48**
